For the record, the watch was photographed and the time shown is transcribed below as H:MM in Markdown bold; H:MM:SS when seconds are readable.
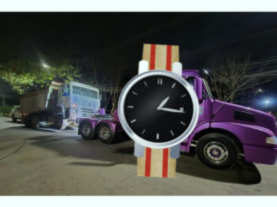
**1:16**
